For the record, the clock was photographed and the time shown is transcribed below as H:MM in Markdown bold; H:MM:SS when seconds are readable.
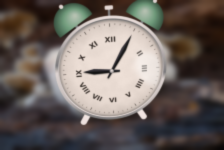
**9:05**
